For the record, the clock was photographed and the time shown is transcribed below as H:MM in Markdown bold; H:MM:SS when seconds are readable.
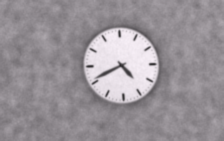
**4:41**
